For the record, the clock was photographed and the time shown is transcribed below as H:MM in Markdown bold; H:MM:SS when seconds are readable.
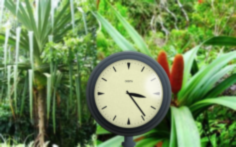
**3:24**
